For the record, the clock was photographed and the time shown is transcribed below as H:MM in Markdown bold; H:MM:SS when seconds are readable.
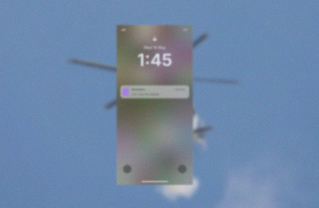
**1:45**
